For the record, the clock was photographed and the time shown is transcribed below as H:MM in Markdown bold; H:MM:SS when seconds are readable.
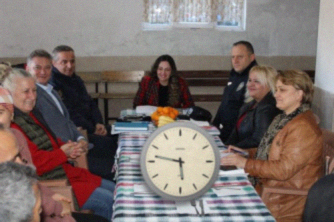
**5:47**
